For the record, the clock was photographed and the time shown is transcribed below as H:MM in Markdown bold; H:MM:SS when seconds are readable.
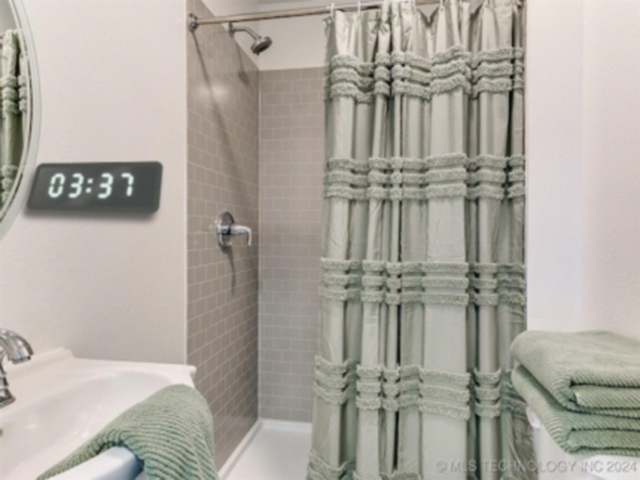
**3:37**
